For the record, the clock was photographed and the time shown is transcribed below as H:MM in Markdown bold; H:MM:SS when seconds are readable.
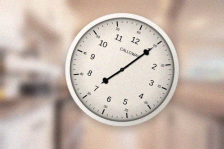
**7:05**
